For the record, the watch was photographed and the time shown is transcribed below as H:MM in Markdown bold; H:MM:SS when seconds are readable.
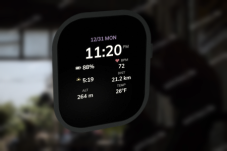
**11:20**
